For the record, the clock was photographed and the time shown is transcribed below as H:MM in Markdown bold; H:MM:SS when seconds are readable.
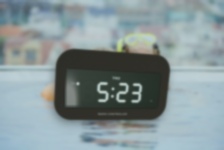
**5:23**
